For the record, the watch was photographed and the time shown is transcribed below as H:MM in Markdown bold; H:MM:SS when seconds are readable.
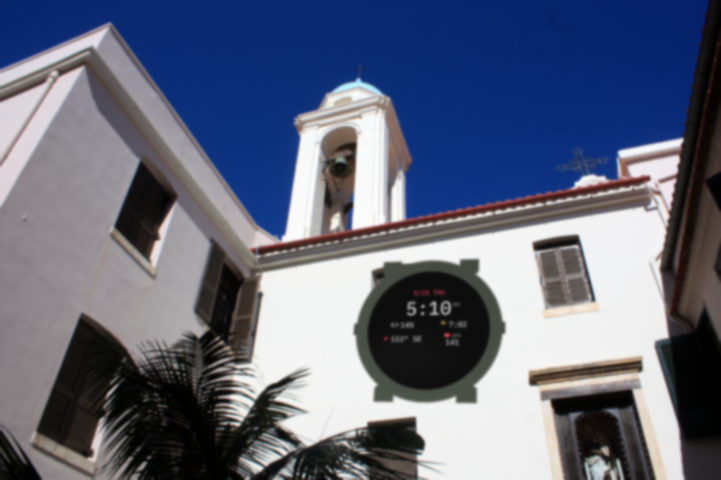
**5:10**
